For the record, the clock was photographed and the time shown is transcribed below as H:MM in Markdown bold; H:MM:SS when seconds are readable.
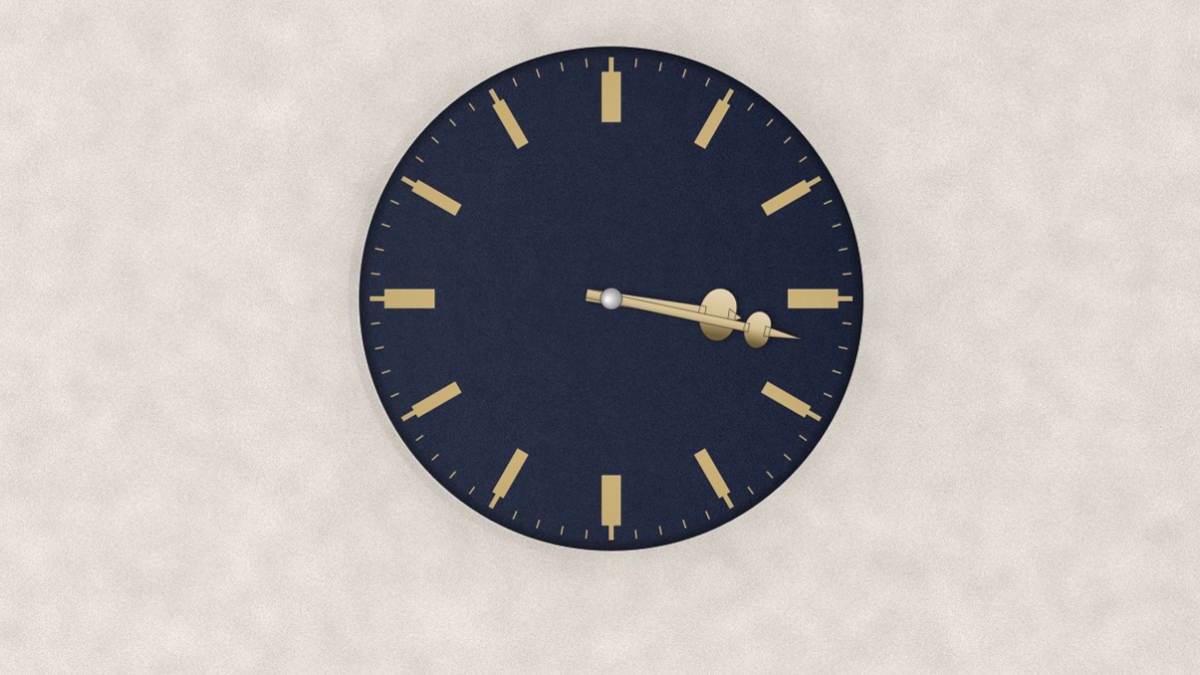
**3:17**
